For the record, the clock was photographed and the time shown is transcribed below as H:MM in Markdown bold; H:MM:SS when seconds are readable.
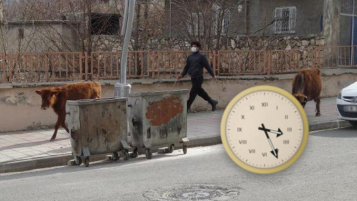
**3:26**
